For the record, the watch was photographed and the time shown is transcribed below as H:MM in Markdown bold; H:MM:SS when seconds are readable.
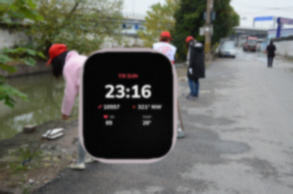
**23:16**
